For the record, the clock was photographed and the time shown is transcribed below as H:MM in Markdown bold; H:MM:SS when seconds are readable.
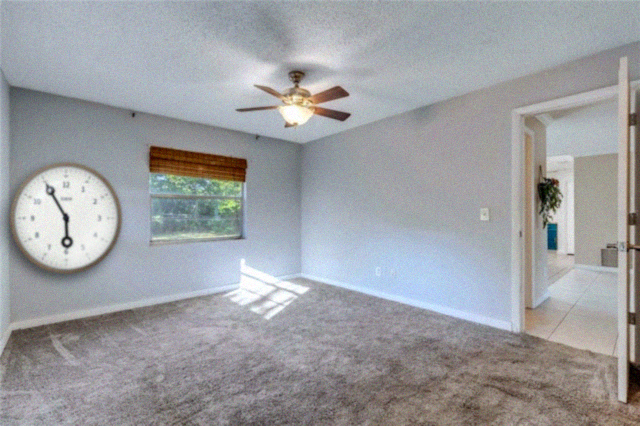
**5:55**
